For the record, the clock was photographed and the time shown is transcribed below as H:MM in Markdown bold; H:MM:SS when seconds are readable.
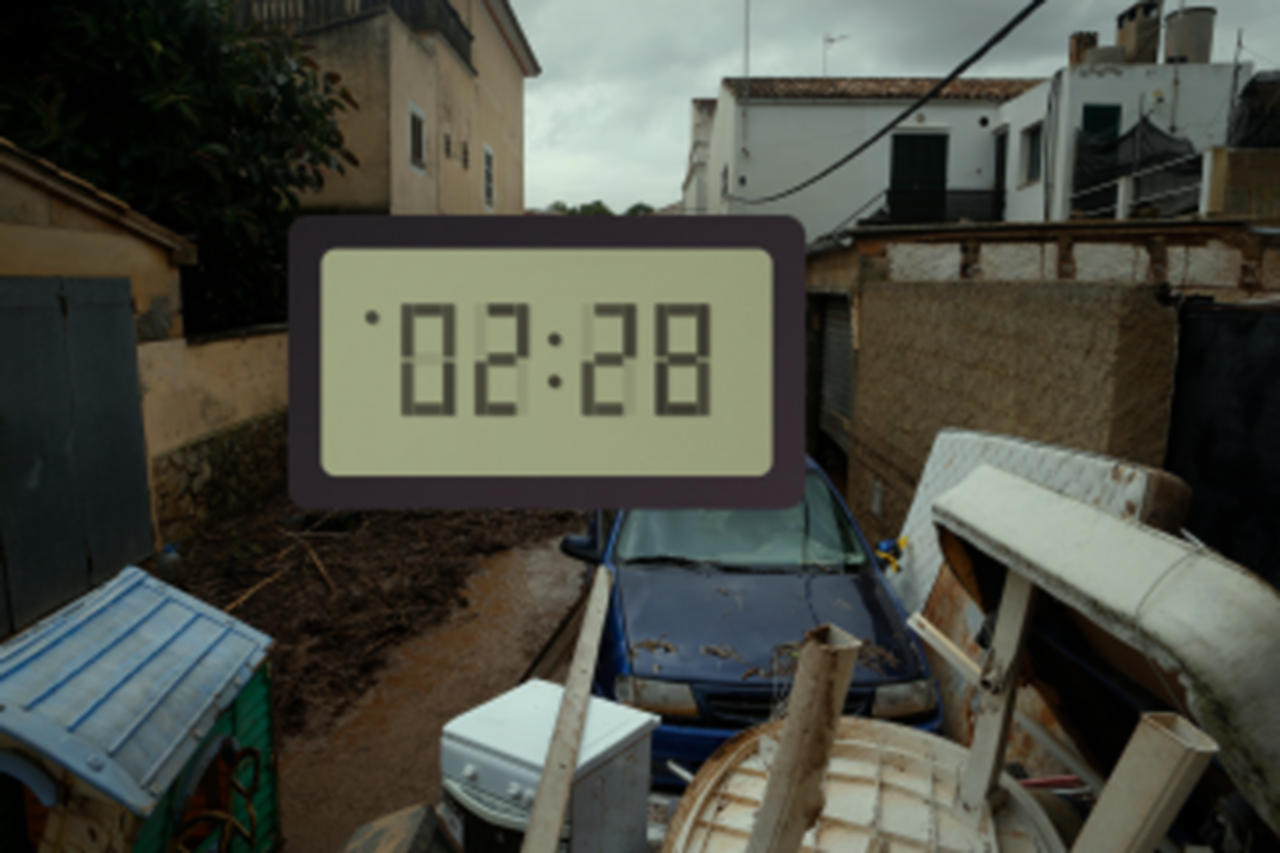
**2:28**
